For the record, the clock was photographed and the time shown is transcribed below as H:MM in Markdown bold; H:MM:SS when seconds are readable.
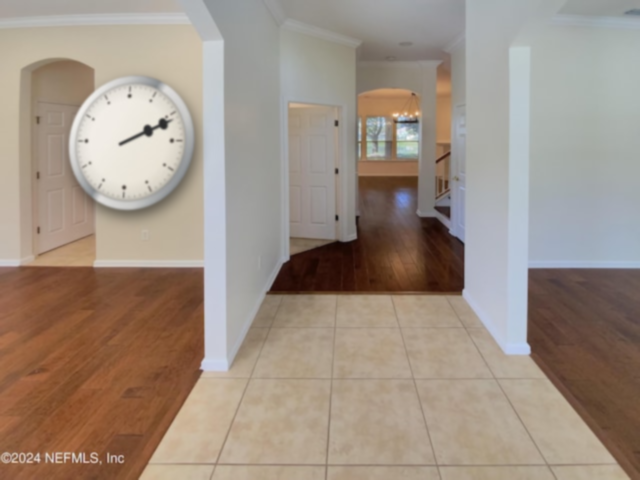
**2:11**
